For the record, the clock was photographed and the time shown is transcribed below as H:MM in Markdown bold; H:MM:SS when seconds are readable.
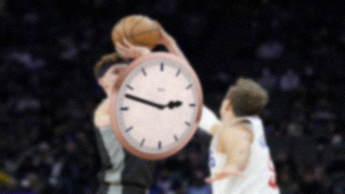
**2:48**
